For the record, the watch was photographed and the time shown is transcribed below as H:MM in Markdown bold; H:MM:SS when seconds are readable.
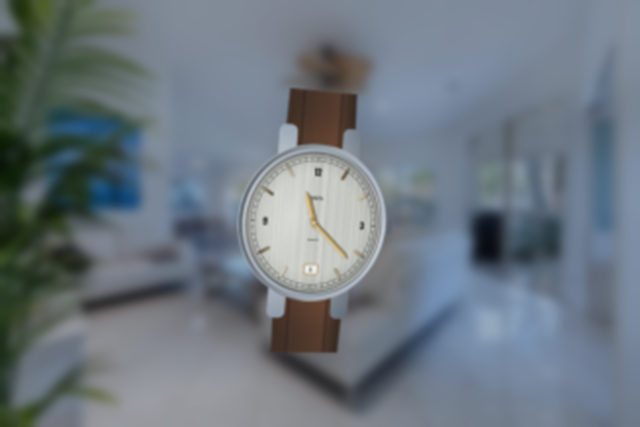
**11:22**
